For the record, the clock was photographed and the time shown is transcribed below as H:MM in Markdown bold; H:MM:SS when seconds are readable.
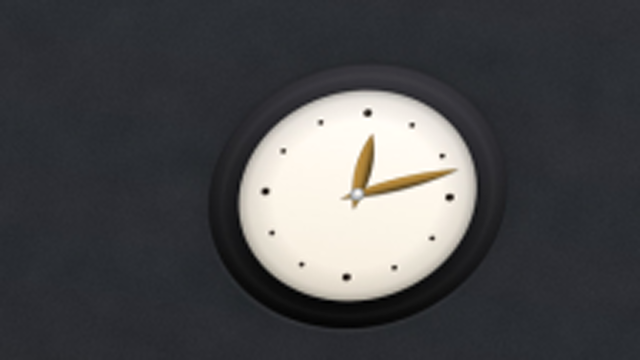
**12:12**
